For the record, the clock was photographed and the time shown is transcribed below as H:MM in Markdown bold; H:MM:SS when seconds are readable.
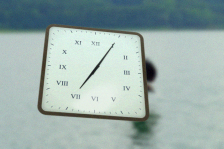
**7:05**
